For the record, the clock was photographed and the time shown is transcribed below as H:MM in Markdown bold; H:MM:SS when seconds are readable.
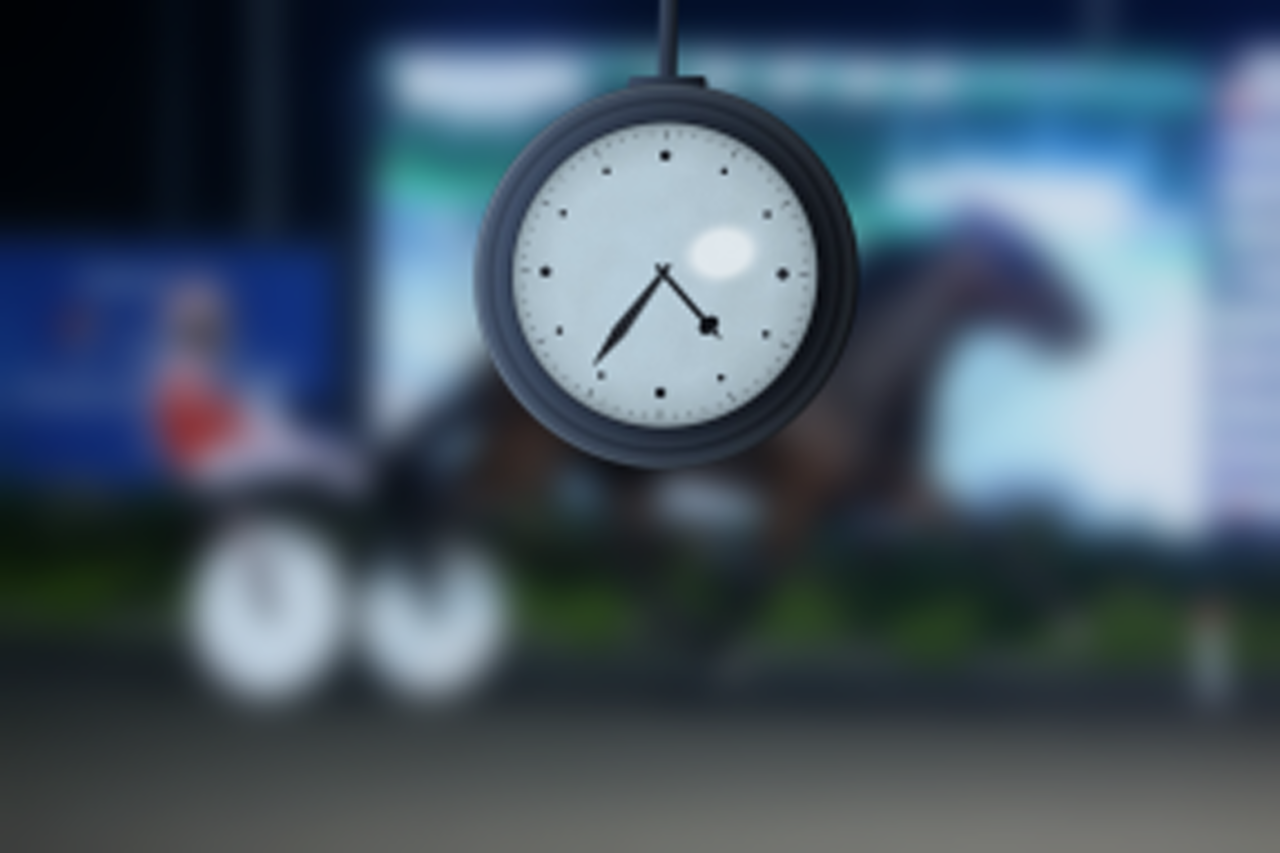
**4:36**
